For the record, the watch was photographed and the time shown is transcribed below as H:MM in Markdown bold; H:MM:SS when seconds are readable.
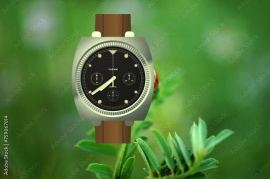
**7:39**
